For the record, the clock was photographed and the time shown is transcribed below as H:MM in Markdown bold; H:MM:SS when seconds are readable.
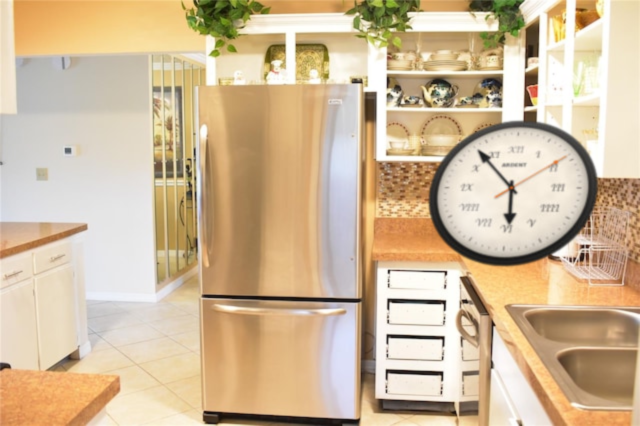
**5:53:09**
